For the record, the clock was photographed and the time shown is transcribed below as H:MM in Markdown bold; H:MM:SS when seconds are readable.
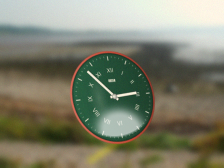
**2:53**
